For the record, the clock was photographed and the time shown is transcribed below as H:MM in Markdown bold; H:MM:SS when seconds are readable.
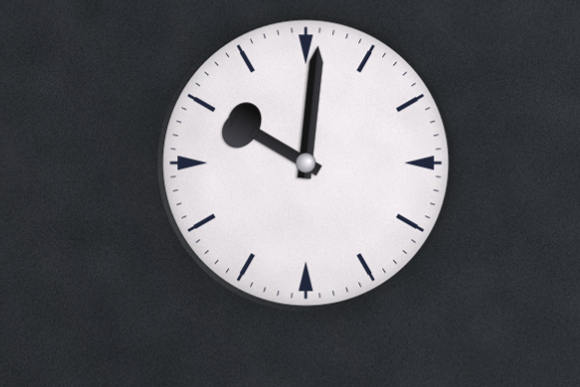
**10:01**
